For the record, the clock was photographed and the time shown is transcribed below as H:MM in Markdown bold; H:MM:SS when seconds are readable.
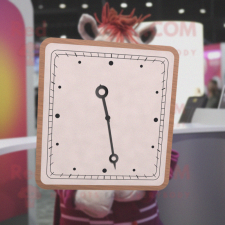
**11:28**
